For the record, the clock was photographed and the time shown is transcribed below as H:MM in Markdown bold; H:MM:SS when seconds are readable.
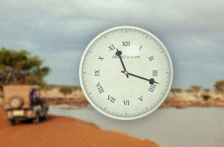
**11:18**
